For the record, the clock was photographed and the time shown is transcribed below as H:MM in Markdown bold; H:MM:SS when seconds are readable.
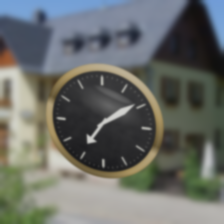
**7:09**
